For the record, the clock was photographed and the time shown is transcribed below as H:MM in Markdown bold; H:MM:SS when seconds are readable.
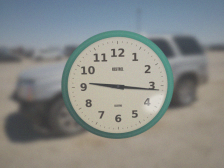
**9:16**
